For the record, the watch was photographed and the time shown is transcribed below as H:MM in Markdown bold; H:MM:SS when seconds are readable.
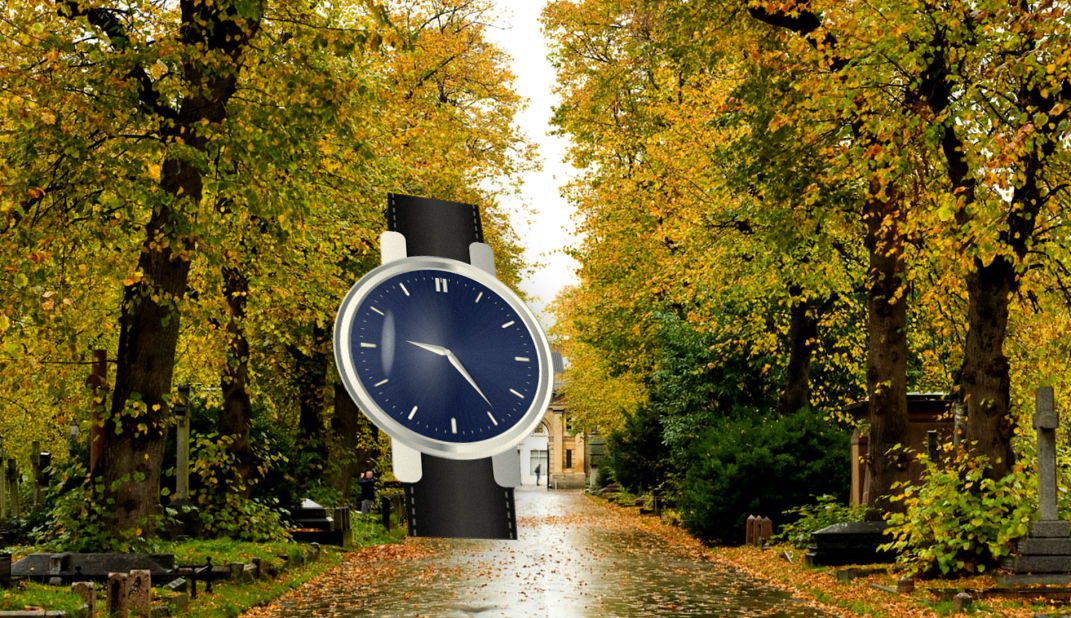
**9:24**
